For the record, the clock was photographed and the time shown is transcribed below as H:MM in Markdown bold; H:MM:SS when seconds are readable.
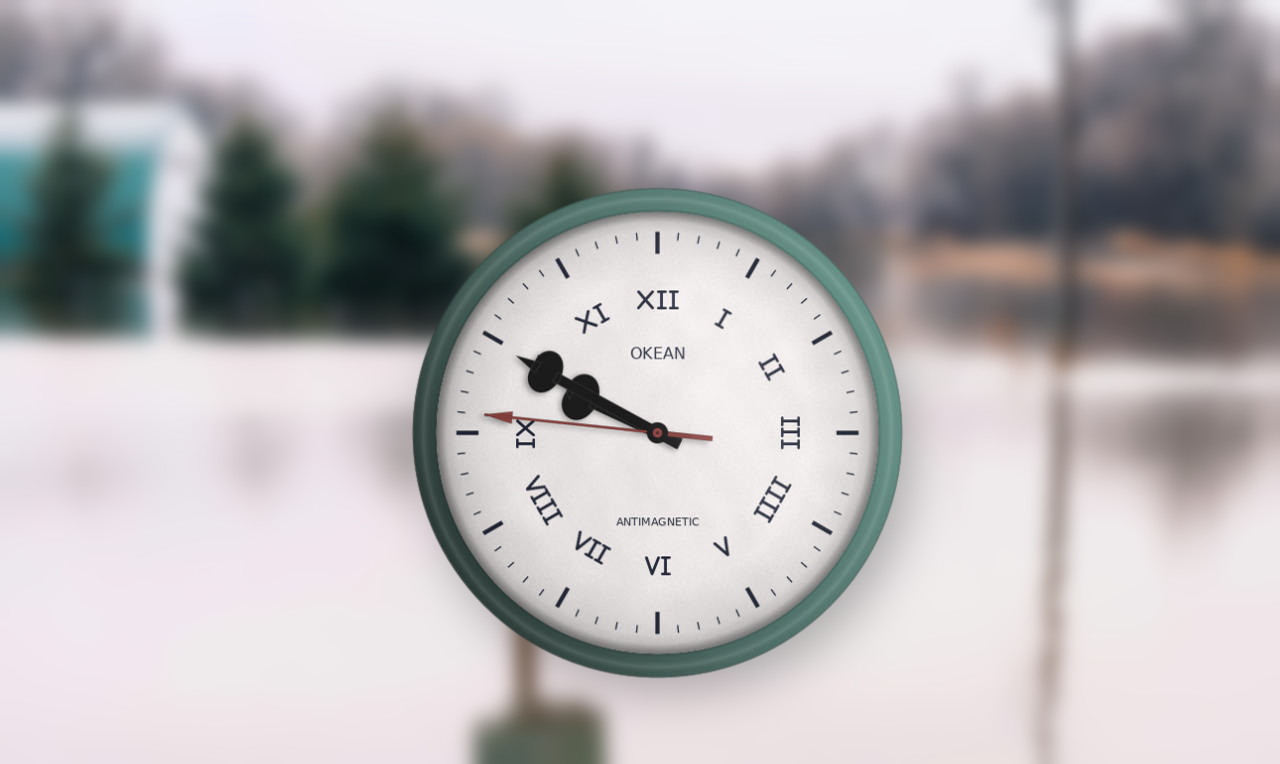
**9:49:46**
